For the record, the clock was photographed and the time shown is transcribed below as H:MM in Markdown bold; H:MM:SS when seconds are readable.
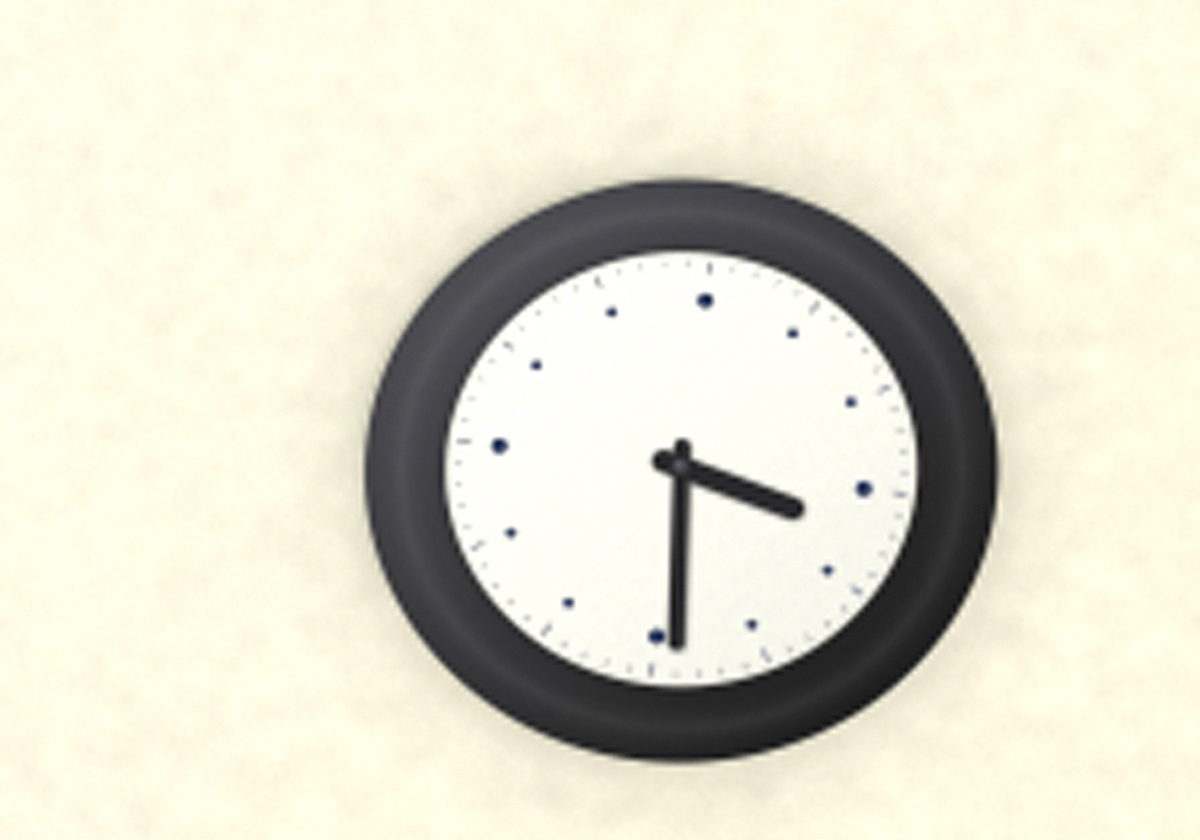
**3:29**
